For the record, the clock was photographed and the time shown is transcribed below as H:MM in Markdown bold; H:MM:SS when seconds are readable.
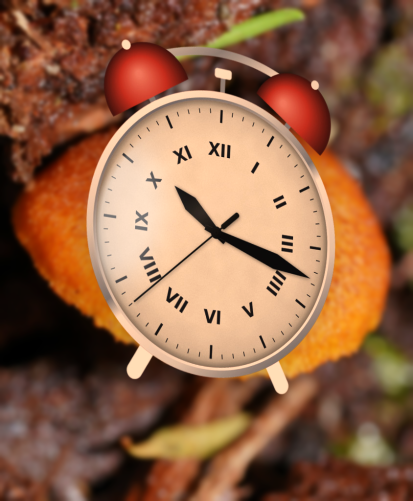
**10:17:38**
